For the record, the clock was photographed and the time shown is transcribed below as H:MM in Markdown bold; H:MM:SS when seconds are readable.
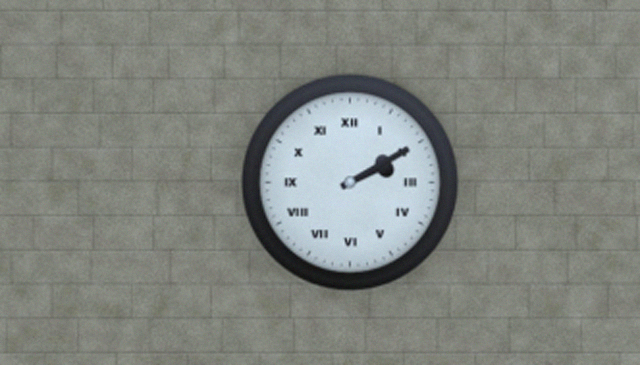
**2:10**
